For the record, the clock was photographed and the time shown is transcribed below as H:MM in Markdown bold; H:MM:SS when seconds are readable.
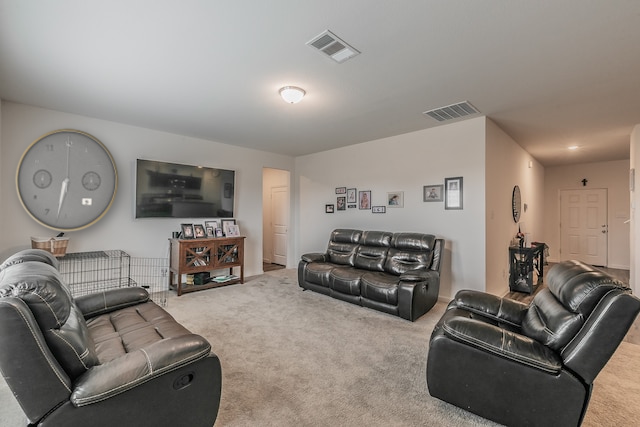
**6:32**
